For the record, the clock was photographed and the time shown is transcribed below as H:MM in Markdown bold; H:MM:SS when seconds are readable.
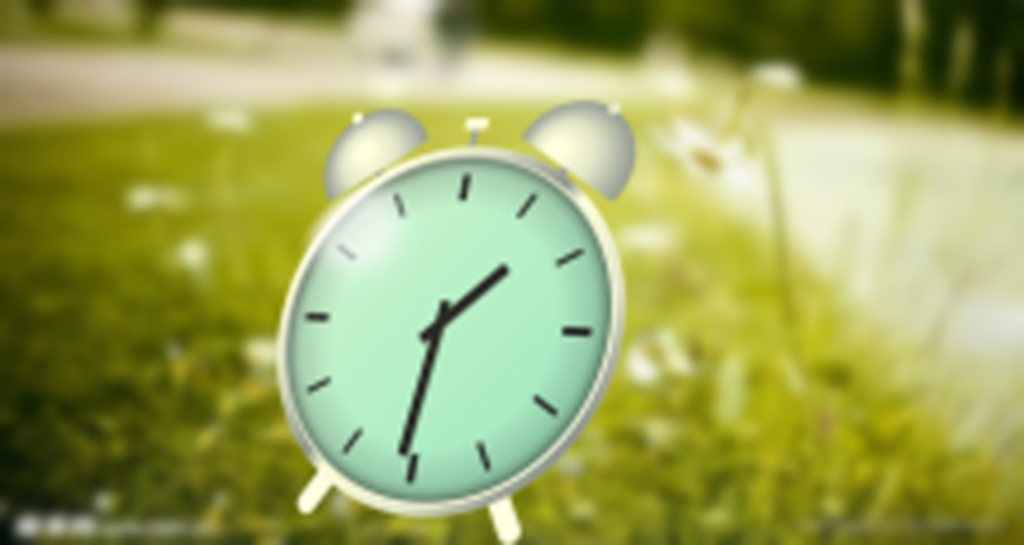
**1:31**
